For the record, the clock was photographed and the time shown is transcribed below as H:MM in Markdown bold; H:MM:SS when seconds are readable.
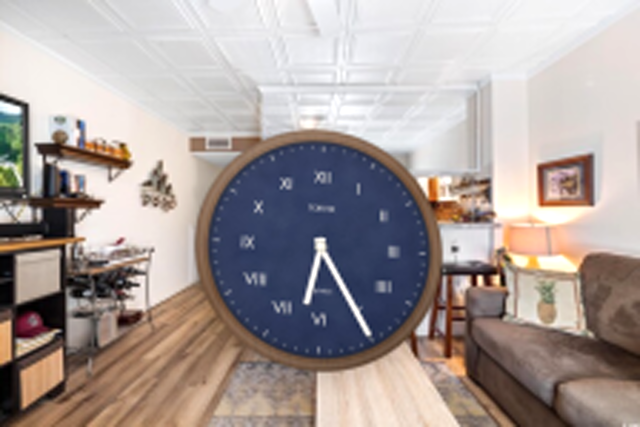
**6:25**
